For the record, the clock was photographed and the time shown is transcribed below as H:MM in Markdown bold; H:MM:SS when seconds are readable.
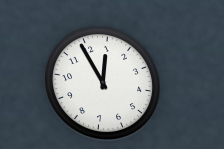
**12:59**
